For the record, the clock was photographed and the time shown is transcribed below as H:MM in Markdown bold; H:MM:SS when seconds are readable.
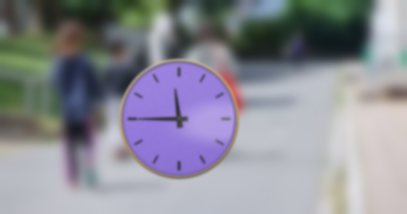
**11:45**
